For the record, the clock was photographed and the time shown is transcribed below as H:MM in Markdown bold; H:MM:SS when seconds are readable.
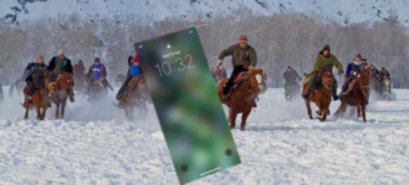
**10:32**
